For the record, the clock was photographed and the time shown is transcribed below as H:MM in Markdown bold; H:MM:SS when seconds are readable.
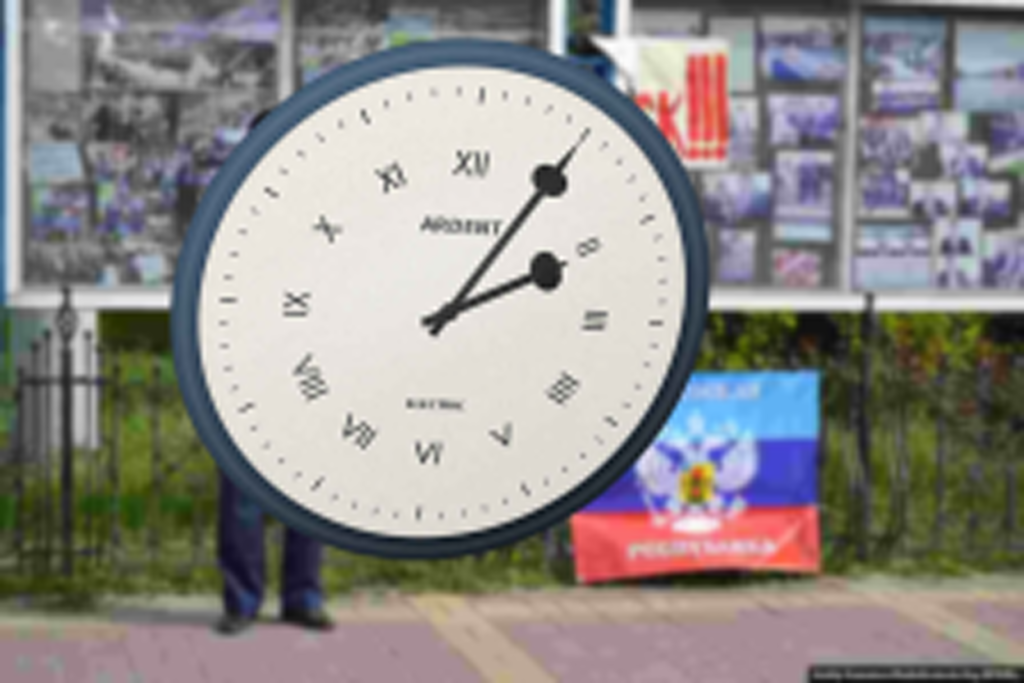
**2:05**
